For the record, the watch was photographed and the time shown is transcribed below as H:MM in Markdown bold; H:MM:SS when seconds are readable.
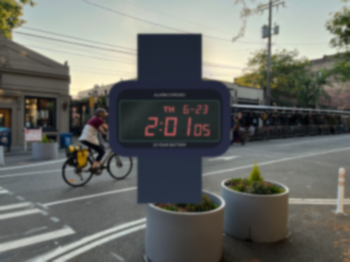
**2:01:05**
